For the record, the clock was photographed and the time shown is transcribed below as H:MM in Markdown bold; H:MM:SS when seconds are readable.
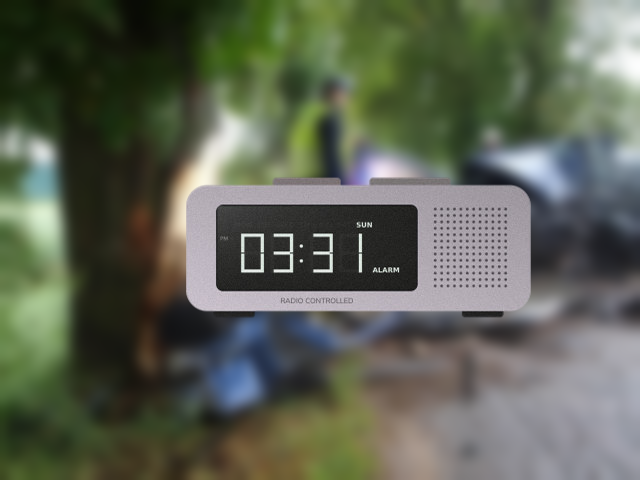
**3:31**
